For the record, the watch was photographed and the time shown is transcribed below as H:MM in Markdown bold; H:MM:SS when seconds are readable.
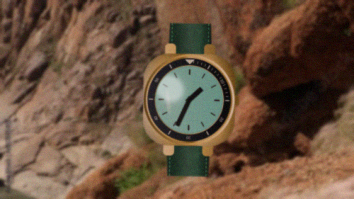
**1:34**
